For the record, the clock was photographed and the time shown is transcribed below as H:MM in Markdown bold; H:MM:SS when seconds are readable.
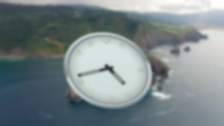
**4:42**
